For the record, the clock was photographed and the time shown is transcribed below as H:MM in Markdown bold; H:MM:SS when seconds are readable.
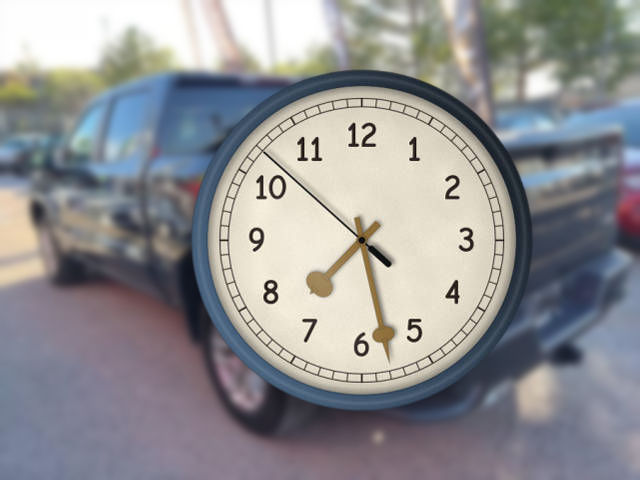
**7:27:52**
